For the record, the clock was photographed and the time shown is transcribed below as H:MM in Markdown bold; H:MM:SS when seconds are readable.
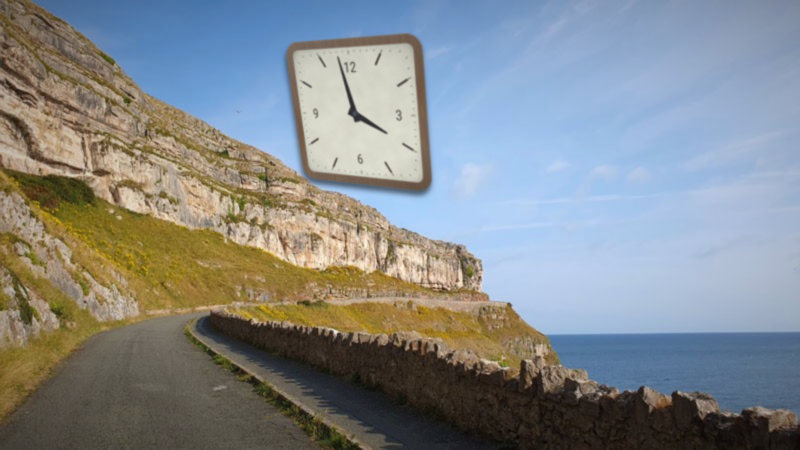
**3:58**
